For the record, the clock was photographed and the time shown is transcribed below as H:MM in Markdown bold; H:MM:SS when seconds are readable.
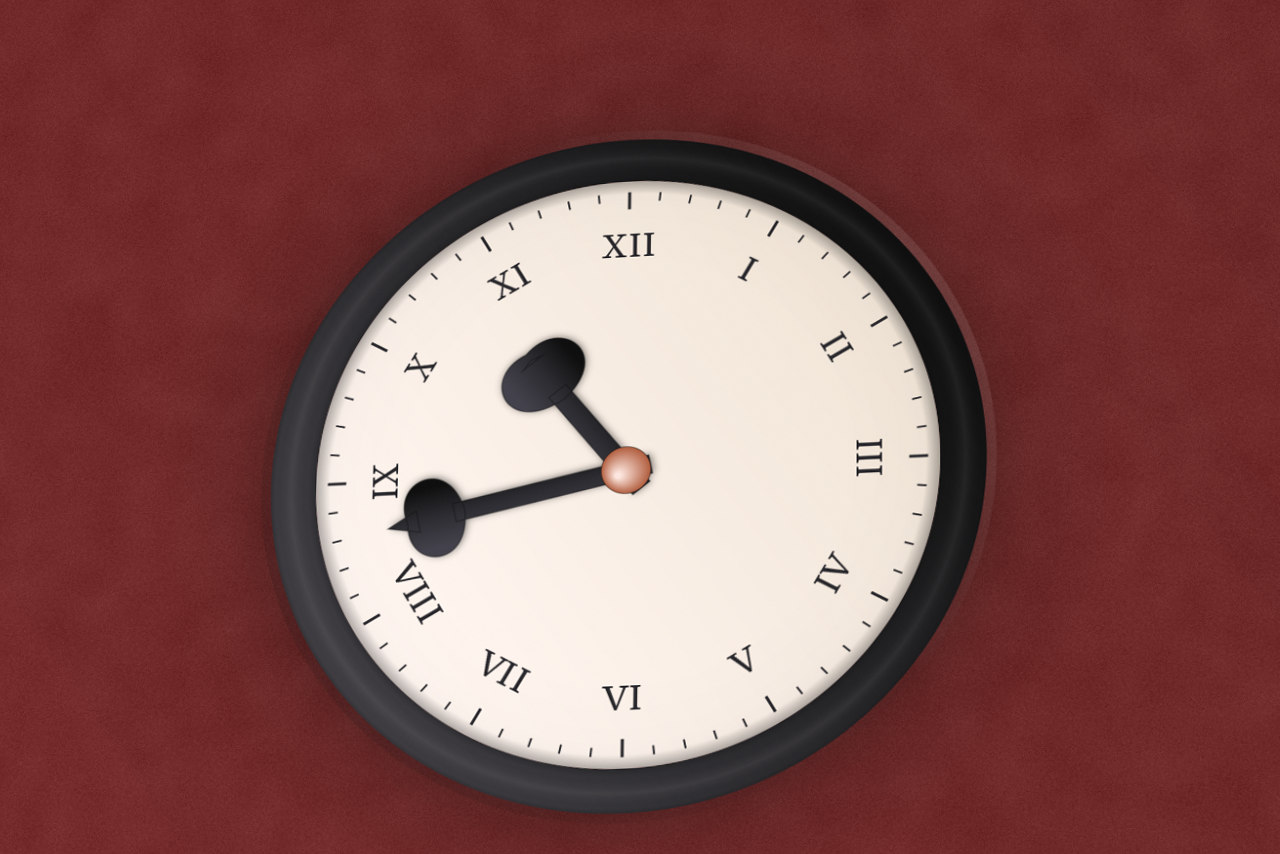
**10:43**
